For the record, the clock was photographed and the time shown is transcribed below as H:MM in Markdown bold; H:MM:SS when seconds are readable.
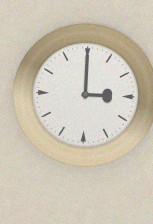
**3:00**
